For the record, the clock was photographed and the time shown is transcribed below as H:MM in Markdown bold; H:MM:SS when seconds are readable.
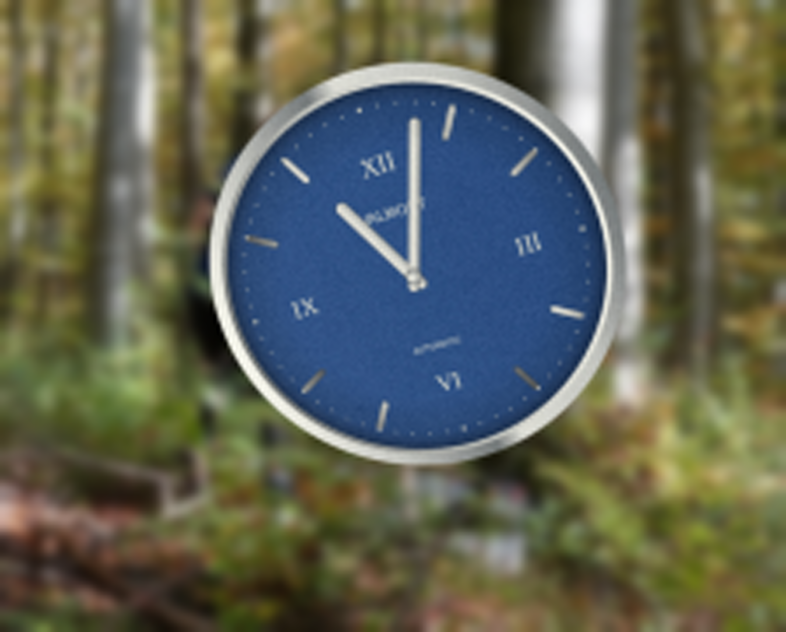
**11:03**
